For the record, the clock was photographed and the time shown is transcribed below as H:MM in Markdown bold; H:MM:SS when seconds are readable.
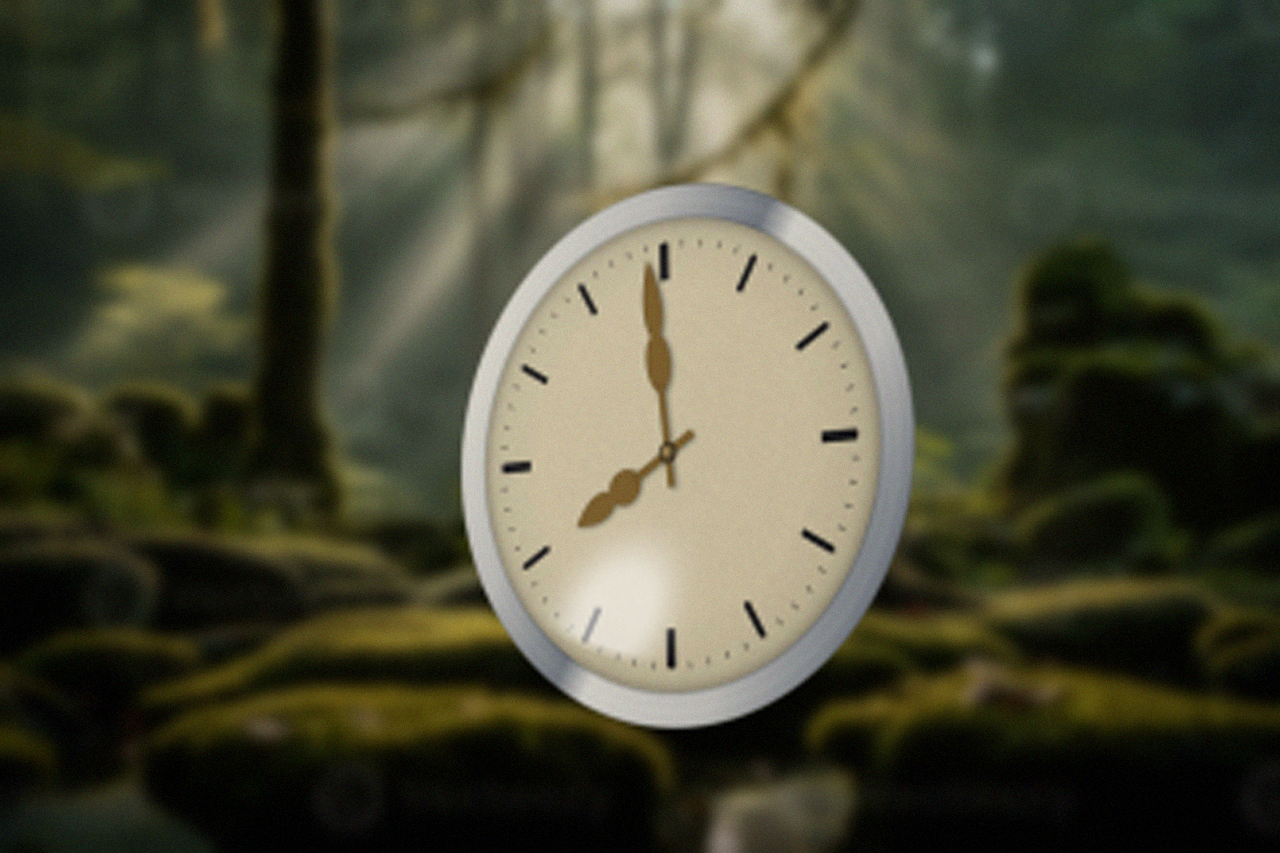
**7:59**
